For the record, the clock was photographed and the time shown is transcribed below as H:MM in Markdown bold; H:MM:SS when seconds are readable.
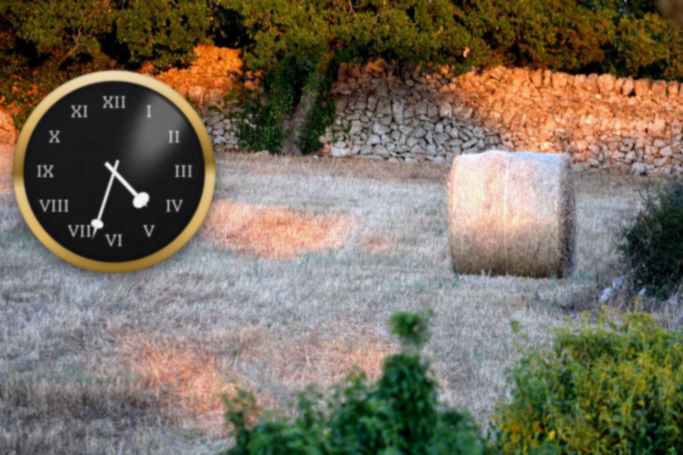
**4:33**
